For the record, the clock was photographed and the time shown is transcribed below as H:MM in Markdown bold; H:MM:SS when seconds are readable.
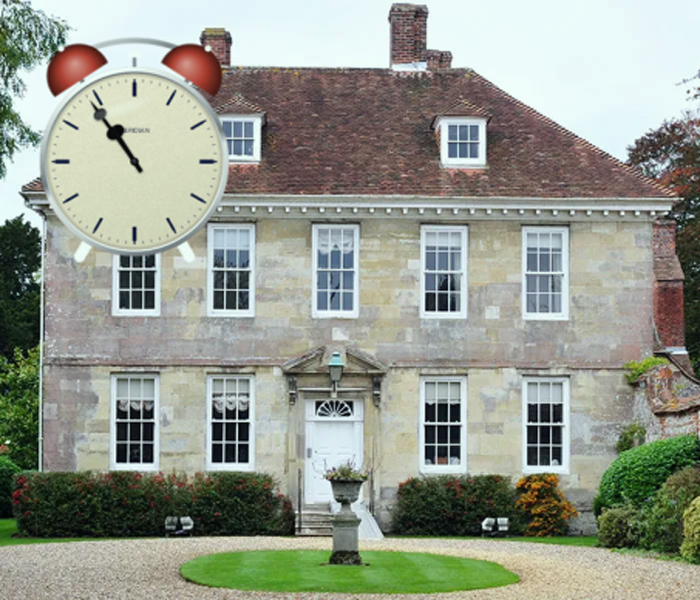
**10:54**
